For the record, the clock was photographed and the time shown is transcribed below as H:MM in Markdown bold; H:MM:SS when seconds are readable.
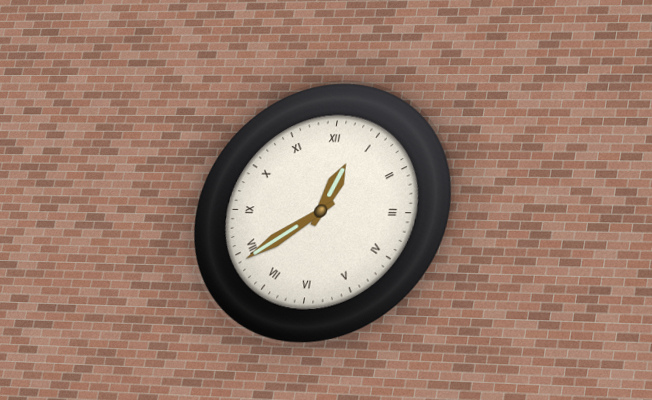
**12:39**
